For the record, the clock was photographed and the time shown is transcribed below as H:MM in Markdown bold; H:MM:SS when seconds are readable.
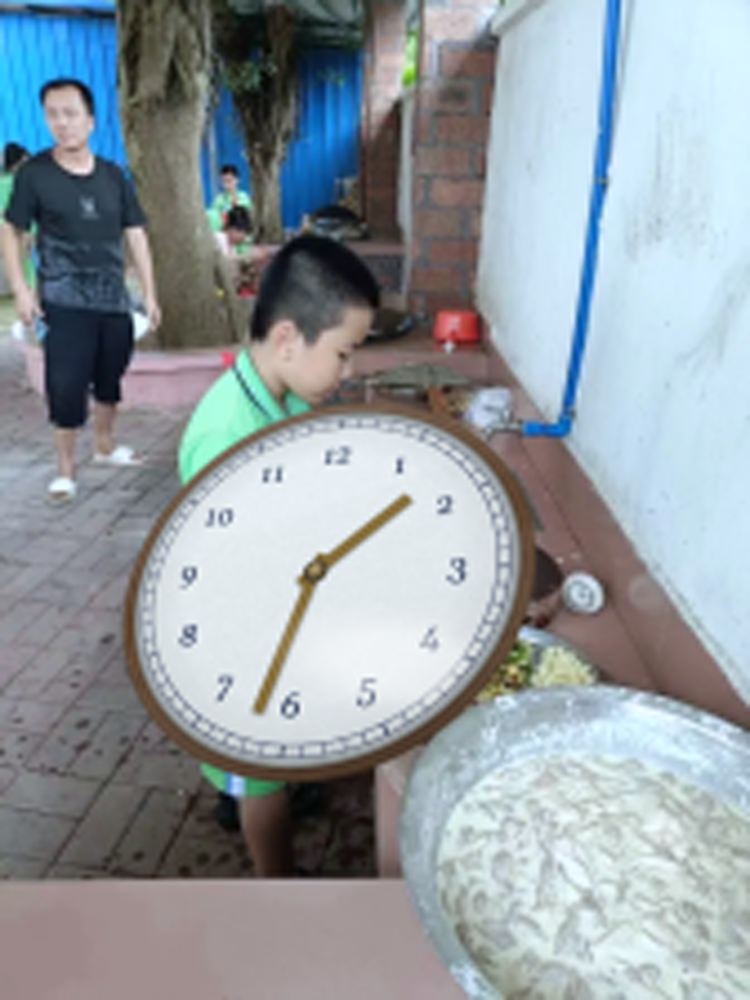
**1:32**
